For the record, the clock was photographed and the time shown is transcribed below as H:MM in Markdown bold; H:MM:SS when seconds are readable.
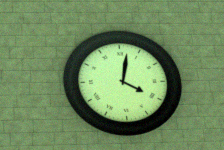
**4:02**
